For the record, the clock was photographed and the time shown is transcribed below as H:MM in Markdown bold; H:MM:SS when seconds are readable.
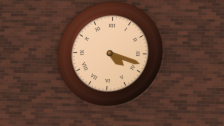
**4:18**
